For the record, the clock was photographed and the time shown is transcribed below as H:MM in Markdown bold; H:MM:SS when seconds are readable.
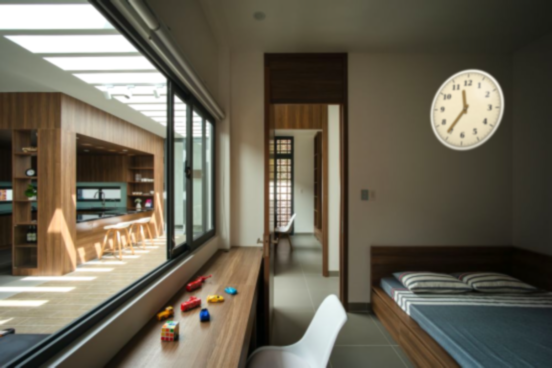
**11:36**
